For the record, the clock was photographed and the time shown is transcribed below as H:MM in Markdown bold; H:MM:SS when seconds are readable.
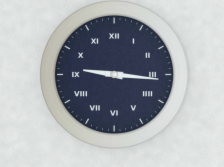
**9:16**
